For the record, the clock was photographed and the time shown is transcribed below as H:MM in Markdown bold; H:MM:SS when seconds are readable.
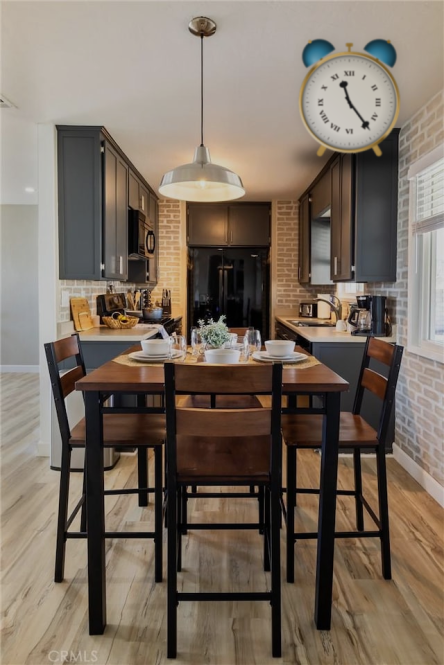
**11:24**
